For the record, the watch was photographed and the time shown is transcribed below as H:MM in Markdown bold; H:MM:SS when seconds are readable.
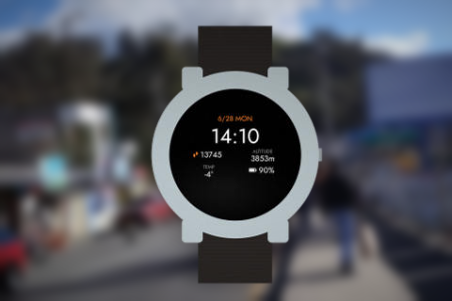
**14:10**
